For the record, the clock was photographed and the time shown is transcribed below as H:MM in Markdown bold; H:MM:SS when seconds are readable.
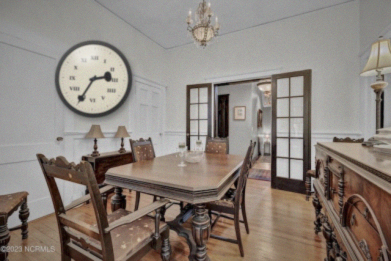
**2:35**
